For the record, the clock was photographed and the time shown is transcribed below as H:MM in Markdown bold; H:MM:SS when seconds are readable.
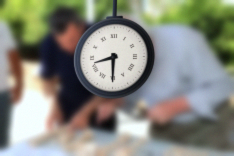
**8:30**
